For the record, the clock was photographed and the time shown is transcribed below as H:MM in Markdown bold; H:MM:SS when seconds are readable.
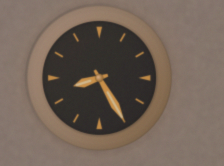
**8:25**
